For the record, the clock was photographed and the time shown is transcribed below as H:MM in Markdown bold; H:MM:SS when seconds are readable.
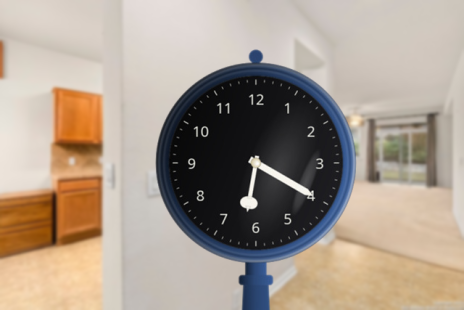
**6:20**
